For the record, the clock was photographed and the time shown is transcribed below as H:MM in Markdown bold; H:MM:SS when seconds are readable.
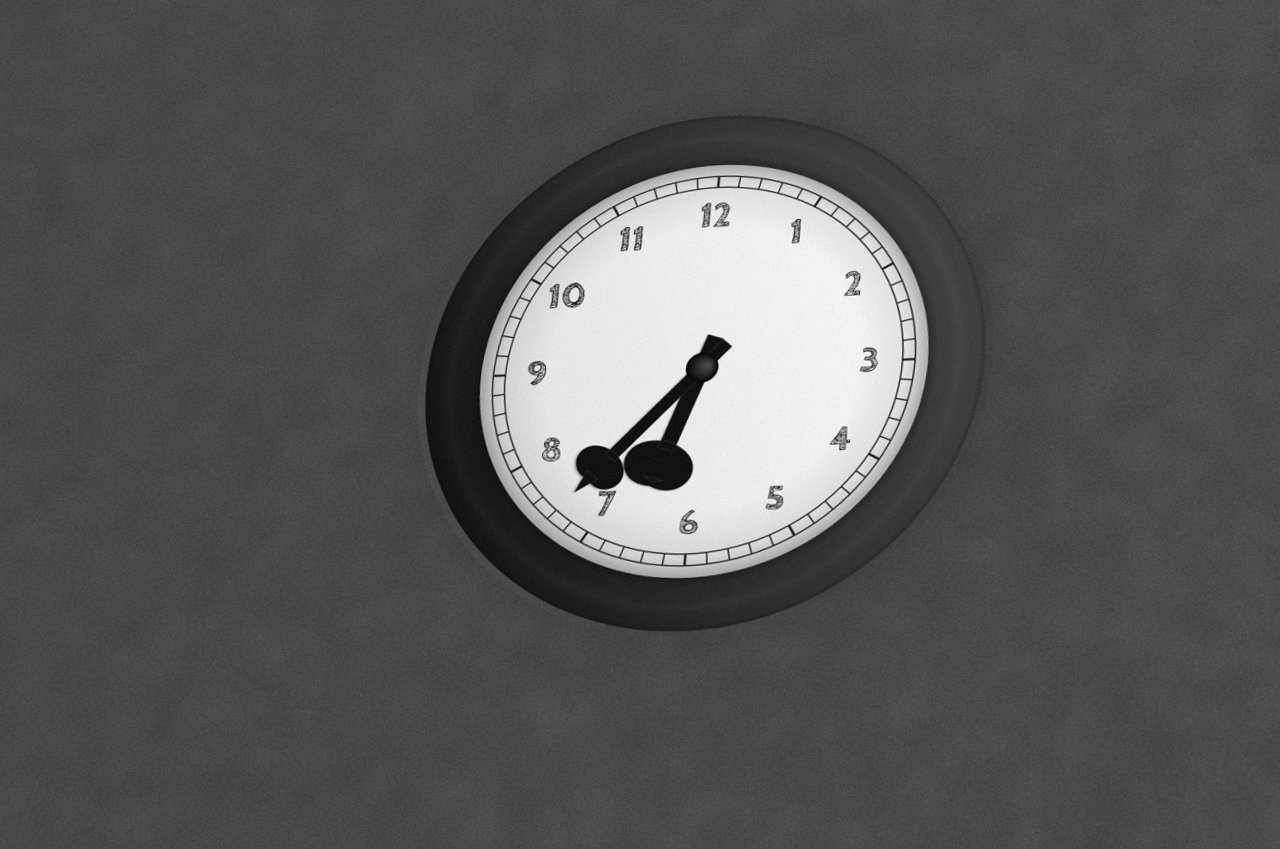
**6:37**
